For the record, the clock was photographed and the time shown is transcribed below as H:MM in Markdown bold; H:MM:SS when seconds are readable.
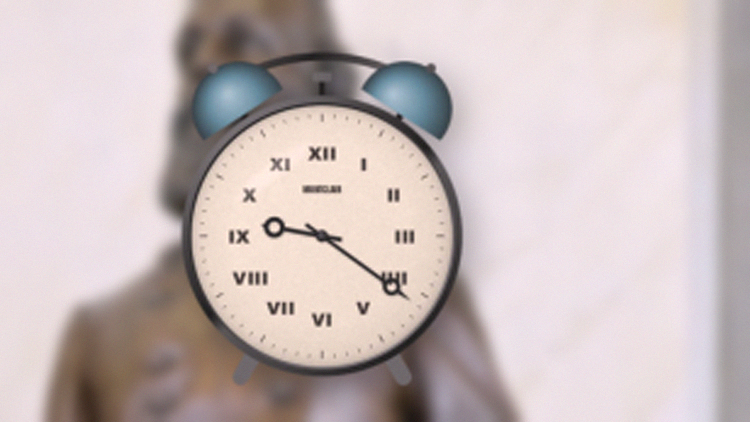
**9:21**
